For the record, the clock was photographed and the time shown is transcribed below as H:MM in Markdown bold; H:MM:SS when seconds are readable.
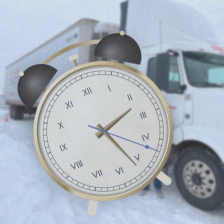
**2:26:22**
